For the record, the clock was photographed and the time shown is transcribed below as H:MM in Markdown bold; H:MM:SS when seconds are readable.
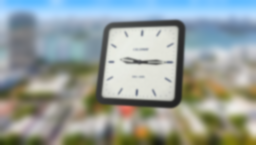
**9:15**
